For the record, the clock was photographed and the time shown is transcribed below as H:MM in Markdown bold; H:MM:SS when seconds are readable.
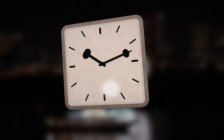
**10:12**
